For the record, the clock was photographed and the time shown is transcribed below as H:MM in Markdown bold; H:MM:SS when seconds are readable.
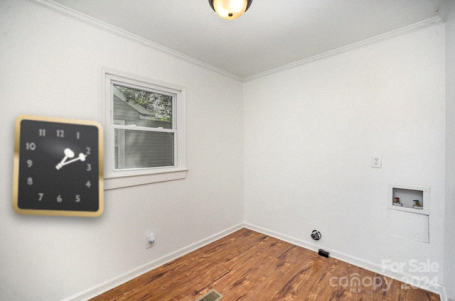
**1:11**
